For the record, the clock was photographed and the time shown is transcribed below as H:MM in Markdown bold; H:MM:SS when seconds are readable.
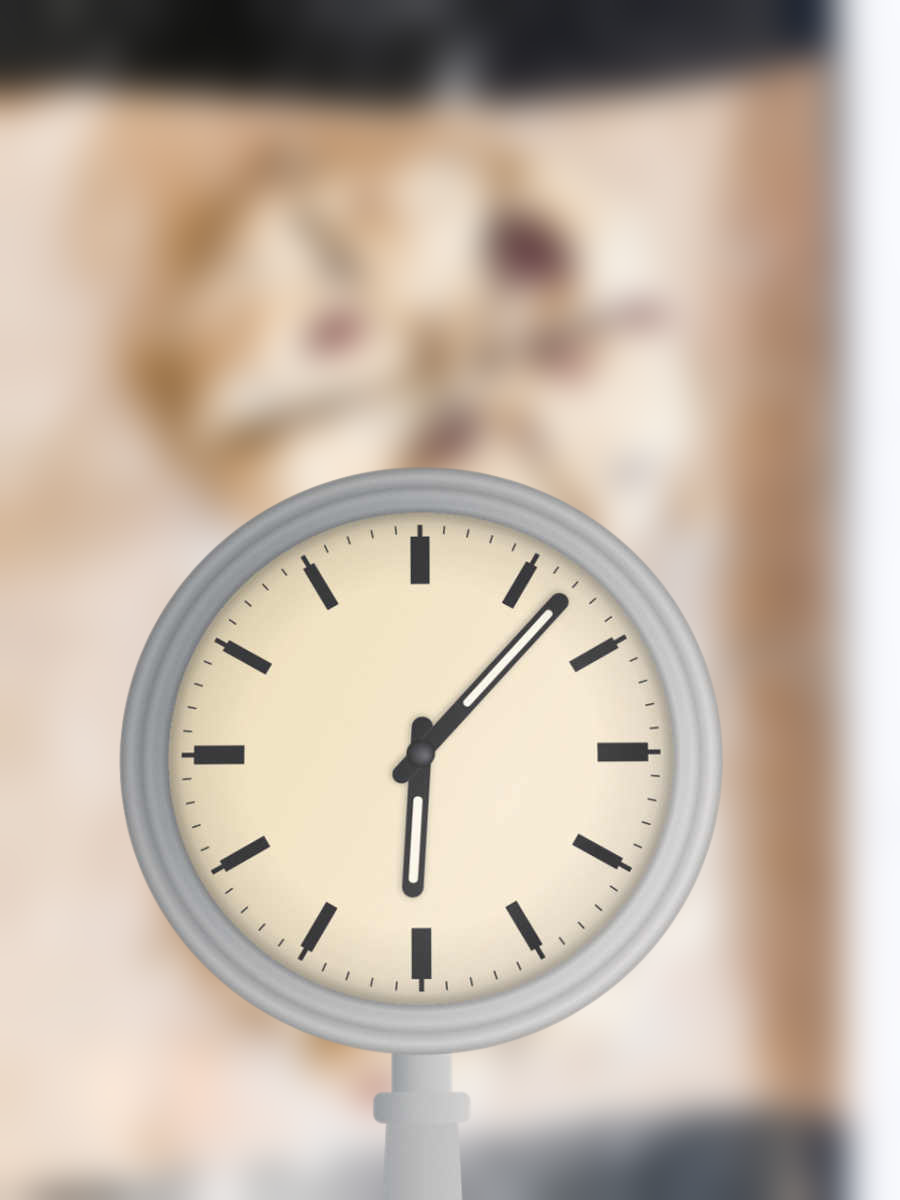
**6:07**
